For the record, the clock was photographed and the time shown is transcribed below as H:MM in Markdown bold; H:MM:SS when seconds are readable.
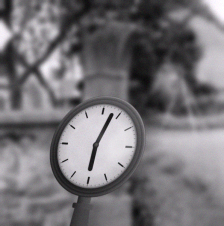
**6:03**
